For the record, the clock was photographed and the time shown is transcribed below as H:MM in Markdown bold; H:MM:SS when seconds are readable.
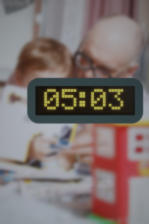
**5:03**
